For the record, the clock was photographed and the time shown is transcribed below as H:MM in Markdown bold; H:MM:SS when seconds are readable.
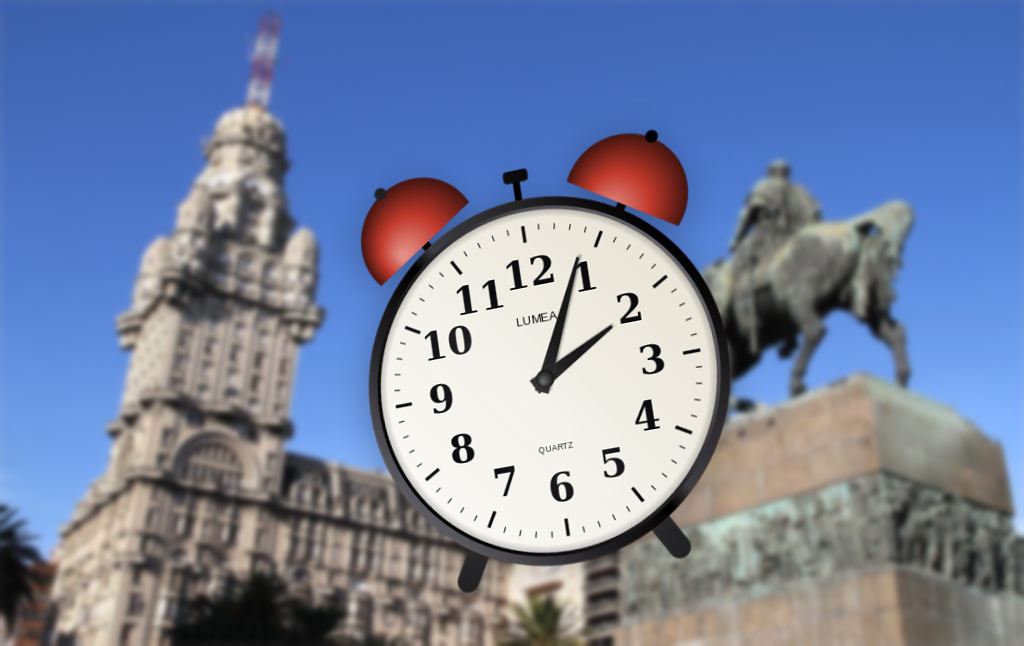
**2:04**
